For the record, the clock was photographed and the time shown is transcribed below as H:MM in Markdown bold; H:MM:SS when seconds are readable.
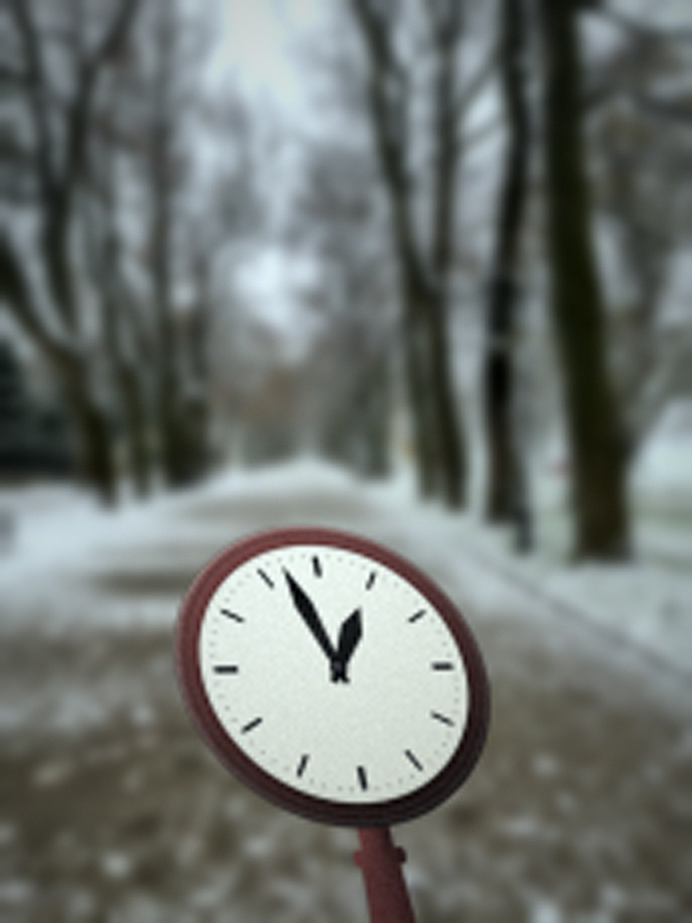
**12:57**
